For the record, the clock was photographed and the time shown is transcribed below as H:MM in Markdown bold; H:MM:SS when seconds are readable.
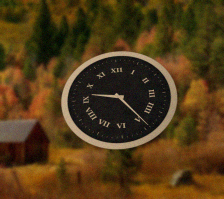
**9:24**
